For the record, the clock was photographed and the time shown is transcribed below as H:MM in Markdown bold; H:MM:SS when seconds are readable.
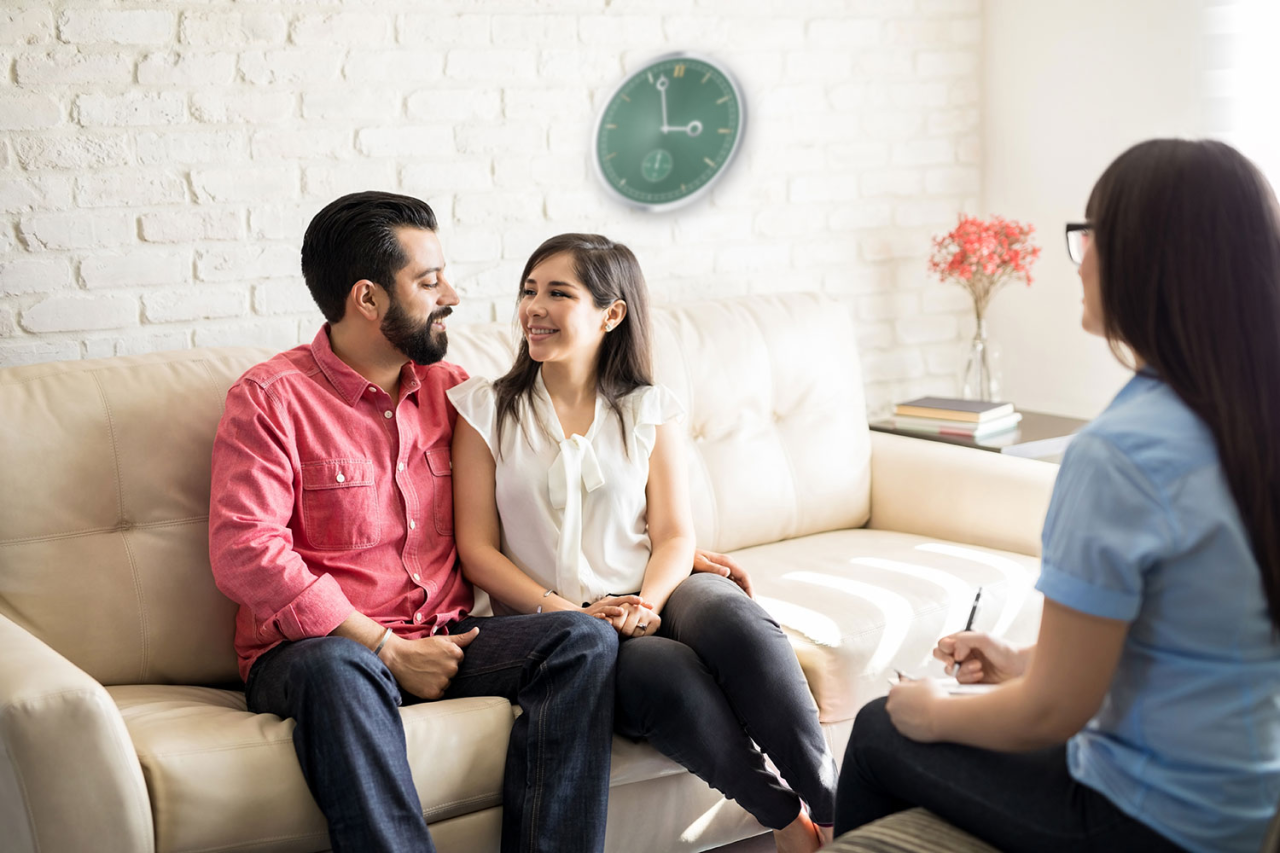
**2:57**
